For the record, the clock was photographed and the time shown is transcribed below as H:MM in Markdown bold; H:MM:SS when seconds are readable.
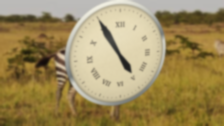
**4:55**
